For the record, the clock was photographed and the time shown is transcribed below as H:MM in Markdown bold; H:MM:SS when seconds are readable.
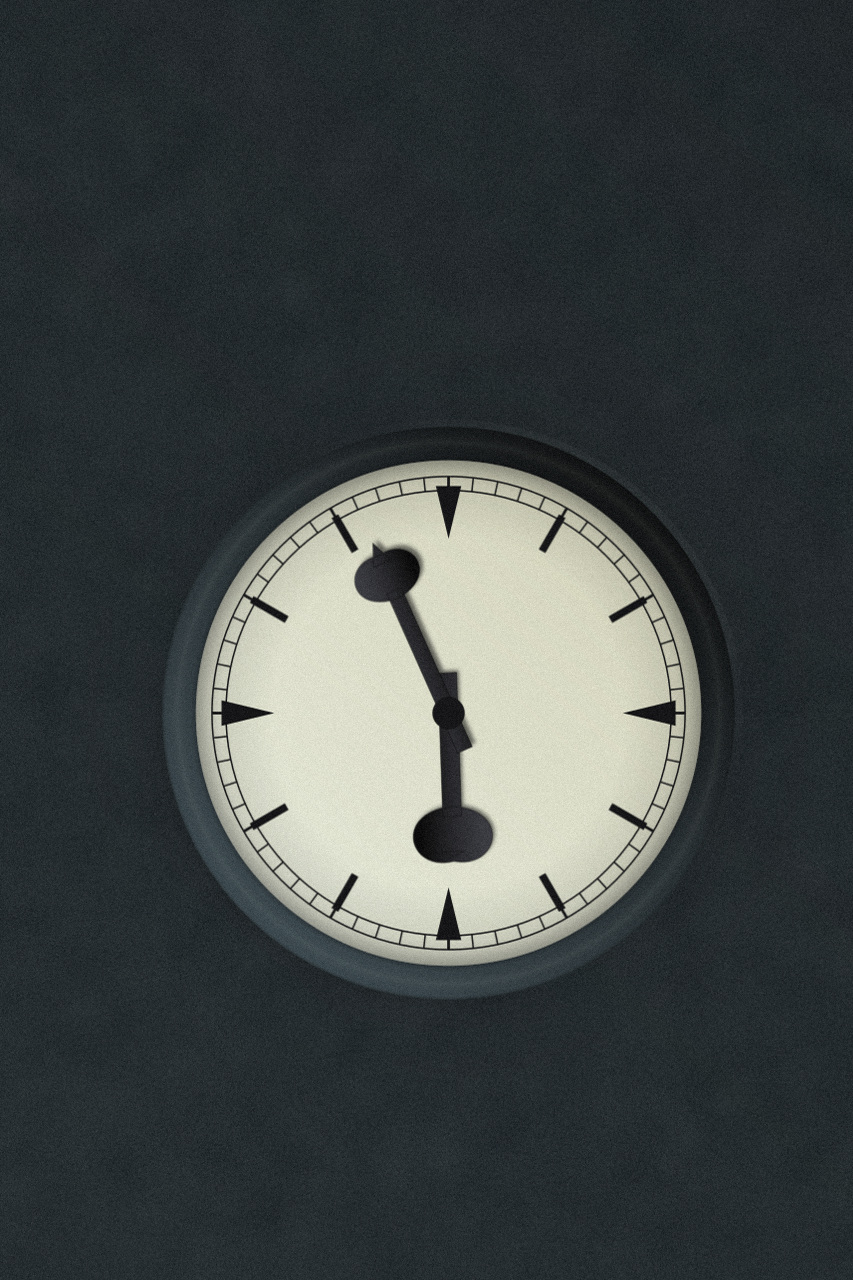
**5:56**
